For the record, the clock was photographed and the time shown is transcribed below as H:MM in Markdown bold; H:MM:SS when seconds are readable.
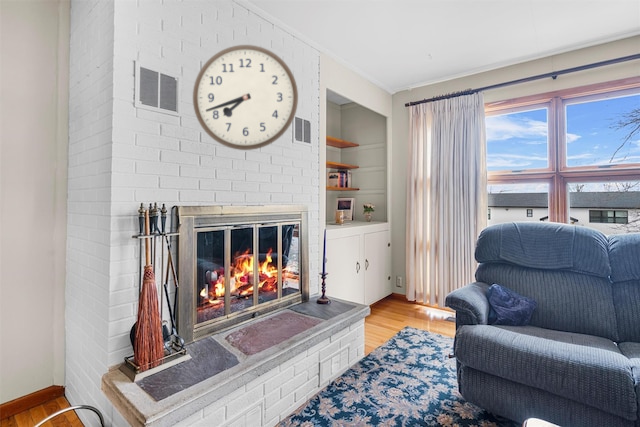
**7:42**
